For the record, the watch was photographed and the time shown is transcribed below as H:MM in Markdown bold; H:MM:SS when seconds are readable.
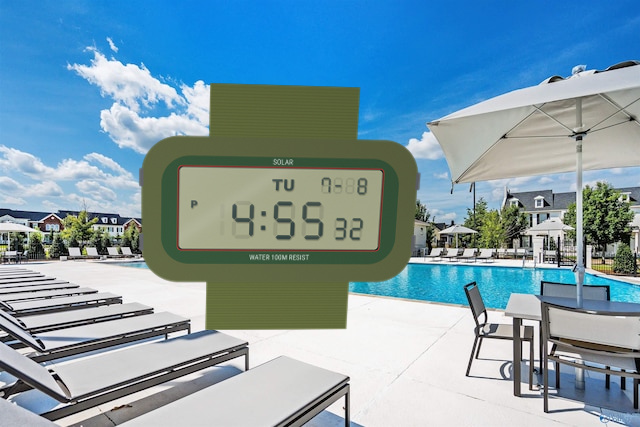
**4:55:32**
